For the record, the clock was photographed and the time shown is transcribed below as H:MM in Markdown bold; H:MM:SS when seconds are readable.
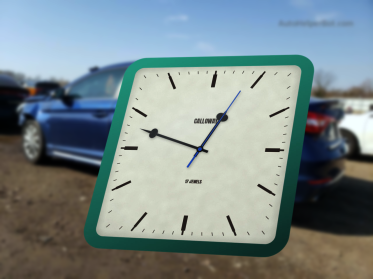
**12:48:04**
